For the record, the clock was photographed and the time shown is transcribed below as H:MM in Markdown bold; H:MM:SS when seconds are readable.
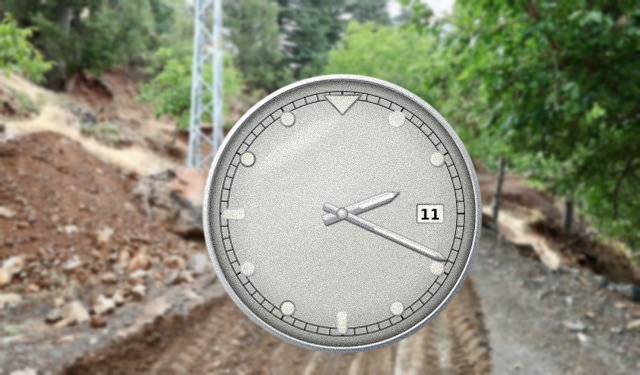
**2:19**
